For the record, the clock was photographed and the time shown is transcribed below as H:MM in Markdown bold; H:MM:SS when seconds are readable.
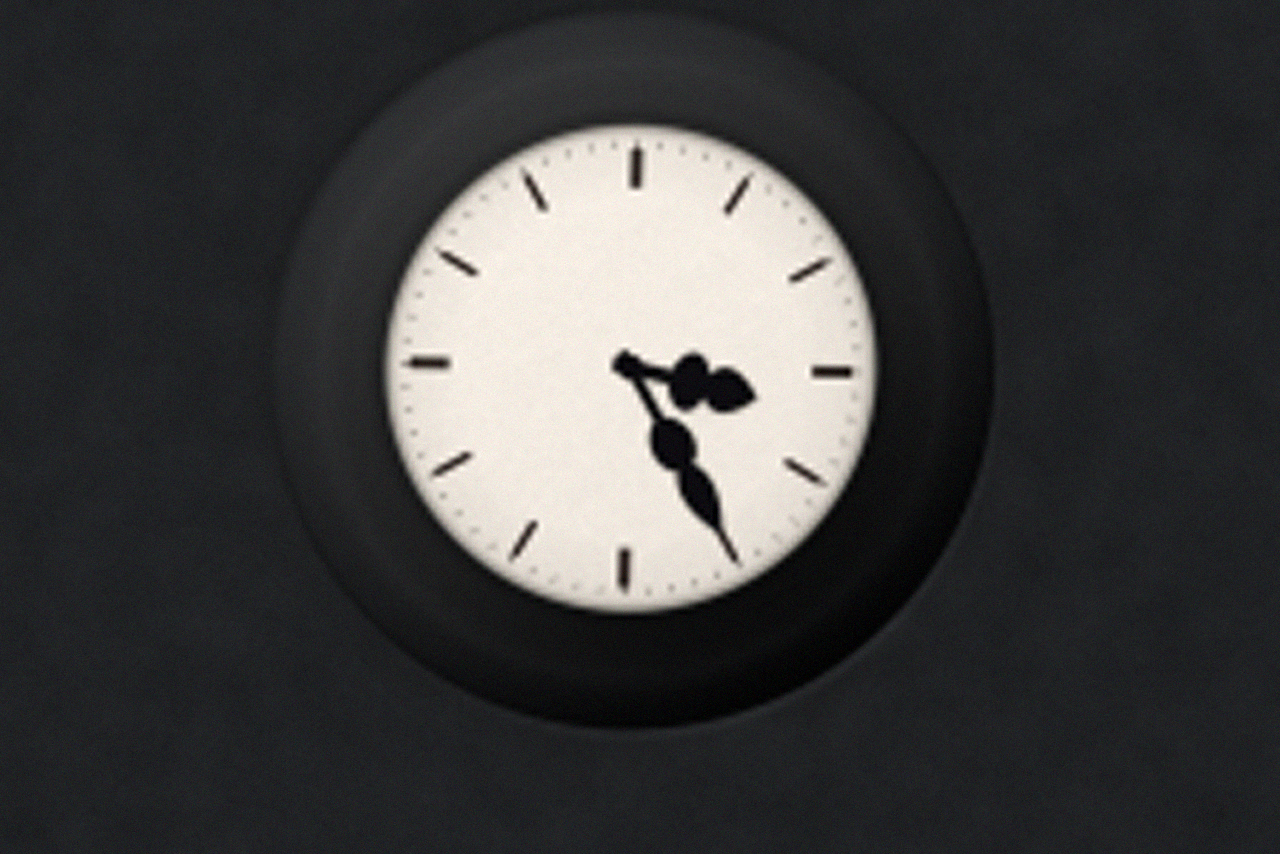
**3:25**
